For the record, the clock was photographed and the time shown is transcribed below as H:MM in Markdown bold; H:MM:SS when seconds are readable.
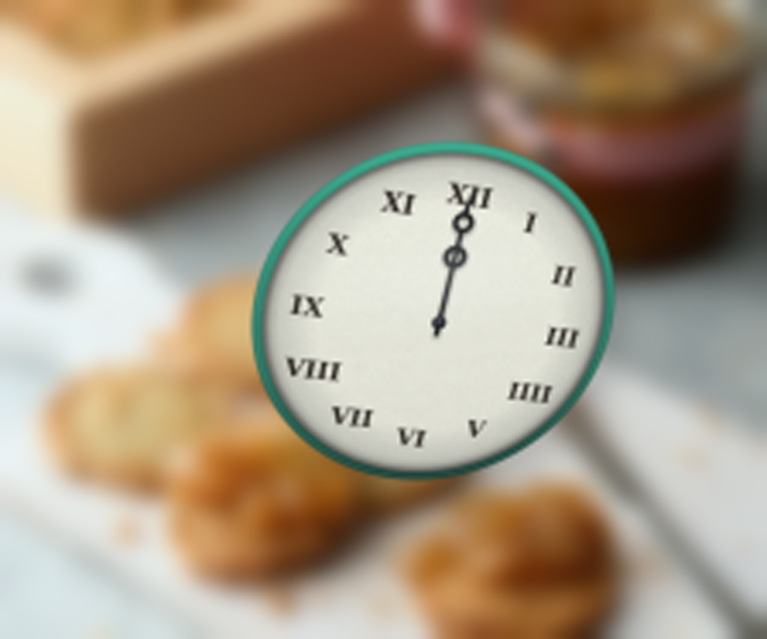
**12:00**
